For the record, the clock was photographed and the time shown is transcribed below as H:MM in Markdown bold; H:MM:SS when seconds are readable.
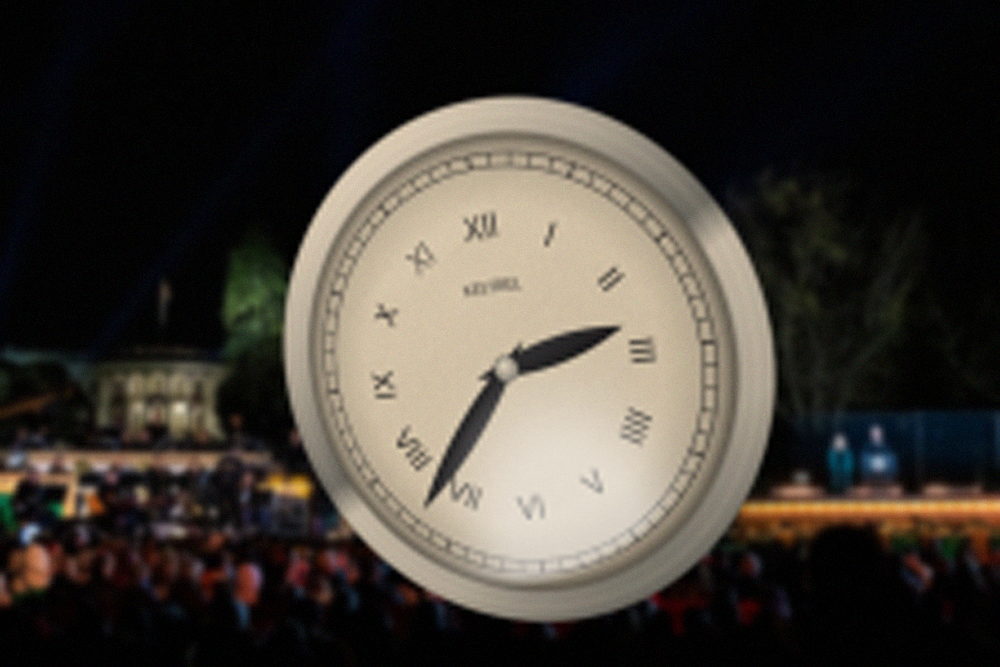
**2:37**
